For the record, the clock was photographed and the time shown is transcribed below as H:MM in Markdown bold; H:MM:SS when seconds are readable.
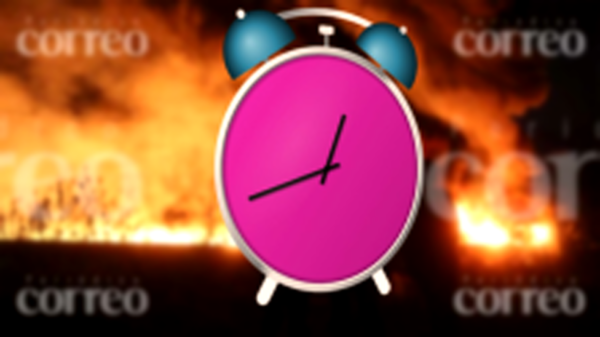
**12:42**
